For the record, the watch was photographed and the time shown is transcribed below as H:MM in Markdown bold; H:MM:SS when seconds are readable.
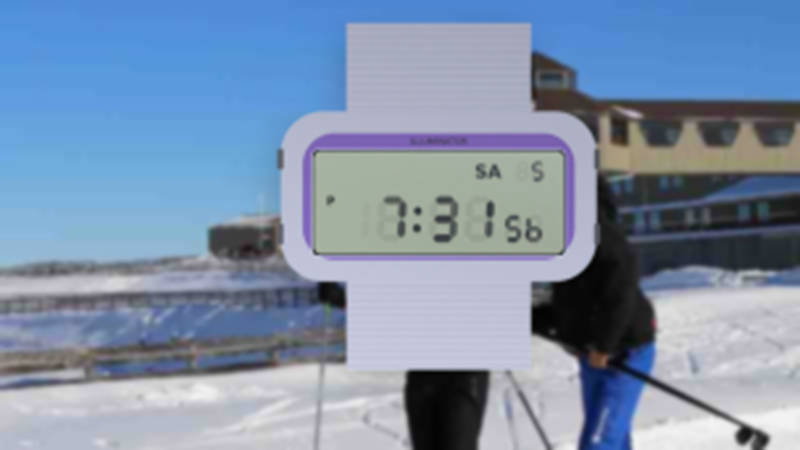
**7:31:56**
